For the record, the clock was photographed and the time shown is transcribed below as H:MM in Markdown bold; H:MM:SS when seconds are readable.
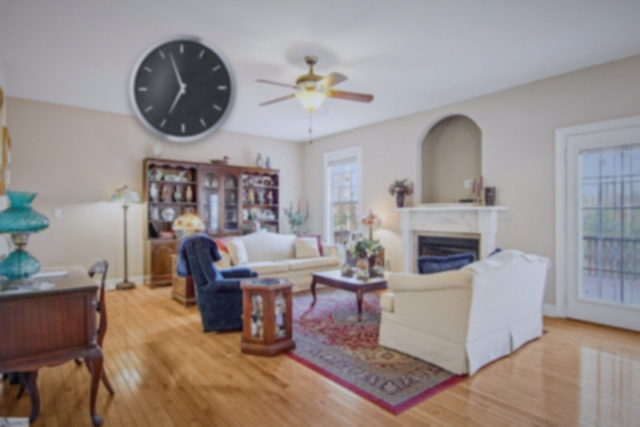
**6:57**
